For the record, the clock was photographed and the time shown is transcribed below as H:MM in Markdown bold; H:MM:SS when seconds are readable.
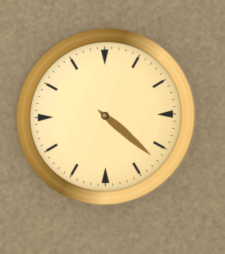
**4:22**
